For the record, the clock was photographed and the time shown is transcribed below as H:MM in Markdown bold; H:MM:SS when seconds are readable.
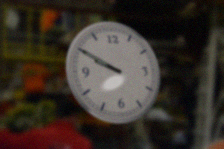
**9:50**
